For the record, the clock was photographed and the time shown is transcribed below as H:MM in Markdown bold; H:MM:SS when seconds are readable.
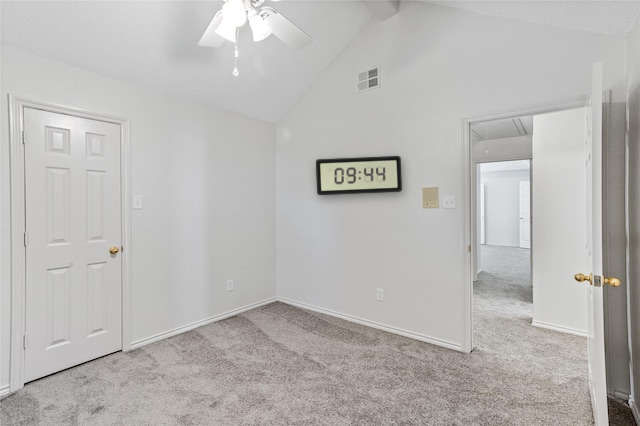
**9:44**
